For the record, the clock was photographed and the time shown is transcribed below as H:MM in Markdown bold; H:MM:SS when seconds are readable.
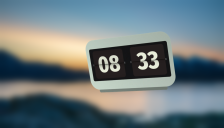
**8:33**
